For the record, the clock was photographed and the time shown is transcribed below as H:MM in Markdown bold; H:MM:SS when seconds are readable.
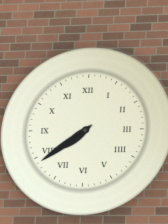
**7:39**
